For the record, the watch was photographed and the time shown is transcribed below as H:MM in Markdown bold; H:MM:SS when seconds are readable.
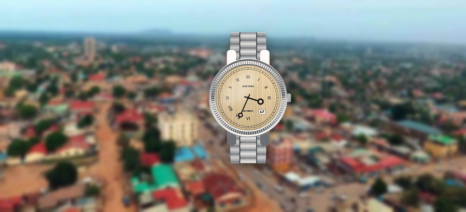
**3:34**
